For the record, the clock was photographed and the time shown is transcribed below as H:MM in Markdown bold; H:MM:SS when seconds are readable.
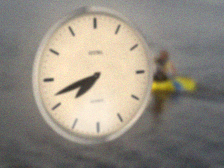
**7:42**
